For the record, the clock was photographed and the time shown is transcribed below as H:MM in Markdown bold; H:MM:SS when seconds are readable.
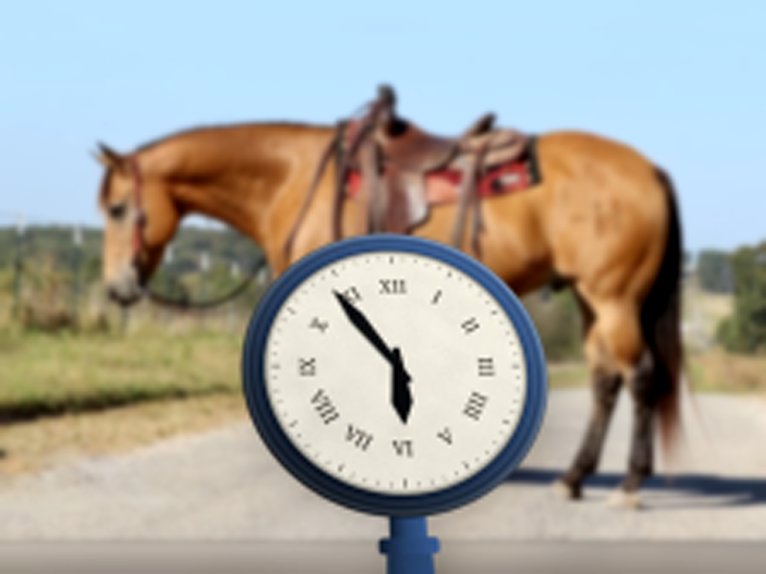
**5:54**
